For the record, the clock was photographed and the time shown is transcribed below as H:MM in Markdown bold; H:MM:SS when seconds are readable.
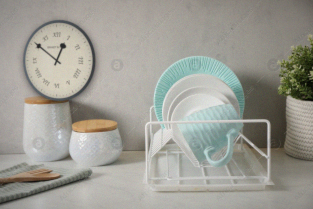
**12:51**
